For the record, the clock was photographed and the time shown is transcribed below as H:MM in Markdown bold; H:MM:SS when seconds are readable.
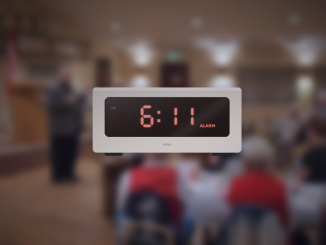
**6:11**
